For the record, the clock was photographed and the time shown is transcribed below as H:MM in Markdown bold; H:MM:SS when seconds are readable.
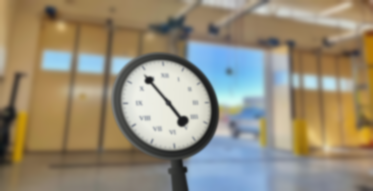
**4:54**
